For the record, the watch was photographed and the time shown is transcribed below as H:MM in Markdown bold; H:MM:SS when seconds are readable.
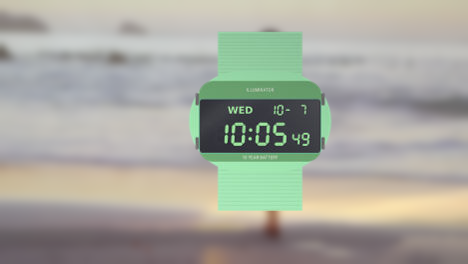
**10:05:49**
